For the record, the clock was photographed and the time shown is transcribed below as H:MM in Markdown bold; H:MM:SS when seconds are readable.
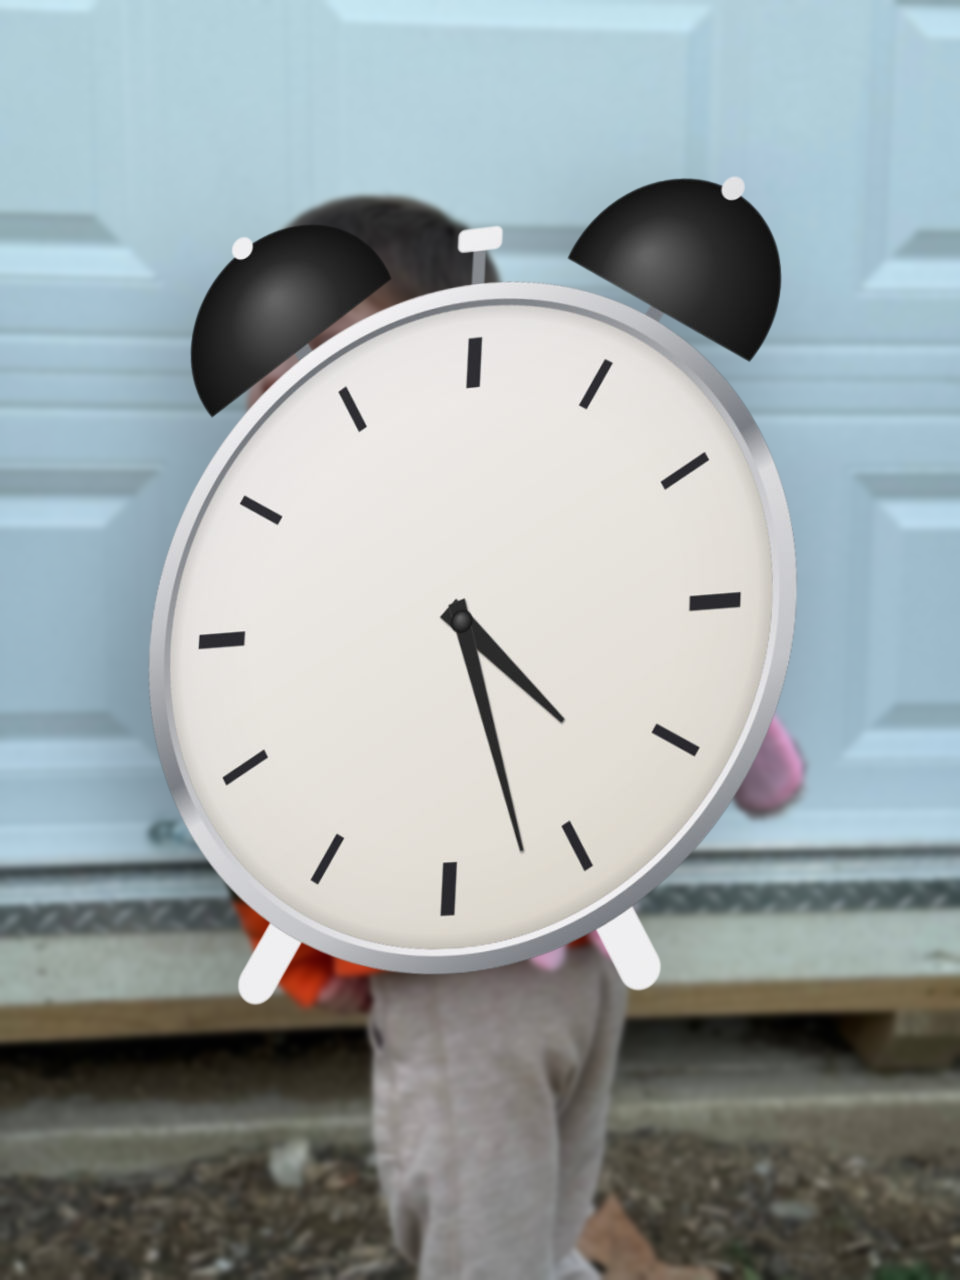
**4:27**
